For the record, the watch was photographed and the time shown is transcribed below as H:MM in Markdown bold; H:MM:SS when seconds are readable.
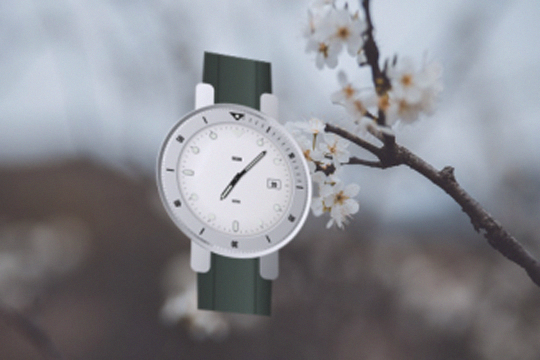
**7:07**
